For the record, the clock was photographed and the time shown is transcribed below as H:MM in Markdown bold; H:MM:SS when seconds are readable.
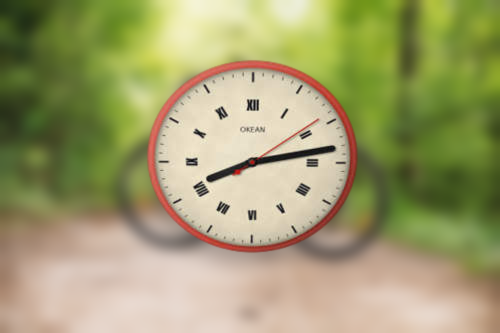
**8:13:09**
